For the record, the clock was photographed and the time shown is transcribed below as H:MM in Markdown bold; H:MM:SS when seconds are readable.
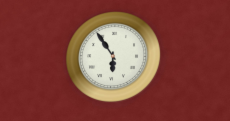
**5:54**
